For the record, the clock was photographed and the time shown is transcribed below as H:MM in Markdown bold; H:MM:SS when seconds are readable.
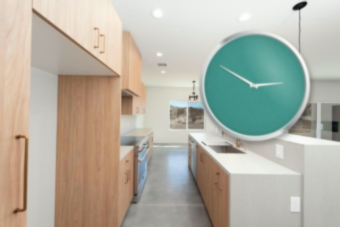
**2:50**
